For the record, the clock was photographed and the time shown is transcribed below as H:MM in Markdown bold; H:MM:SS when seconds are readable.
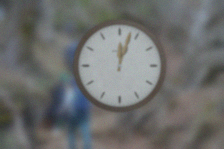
**12:03**
